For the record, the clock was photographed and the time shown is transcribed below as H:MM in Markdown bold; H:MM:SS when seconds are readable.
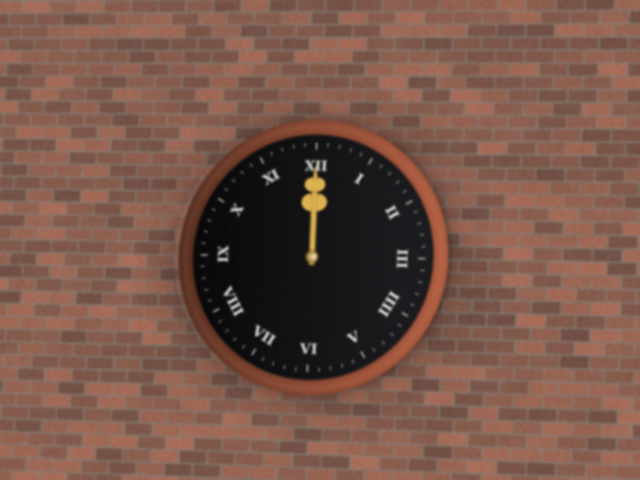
**12:00**
